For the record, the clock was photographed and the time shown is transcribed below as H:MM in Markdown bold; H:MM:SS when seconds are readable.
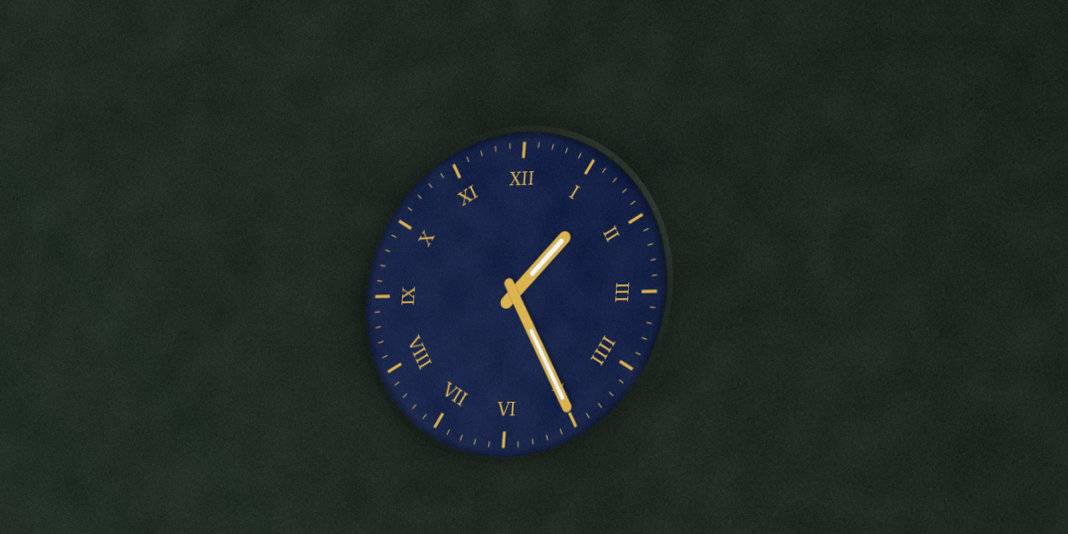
**1:25**
